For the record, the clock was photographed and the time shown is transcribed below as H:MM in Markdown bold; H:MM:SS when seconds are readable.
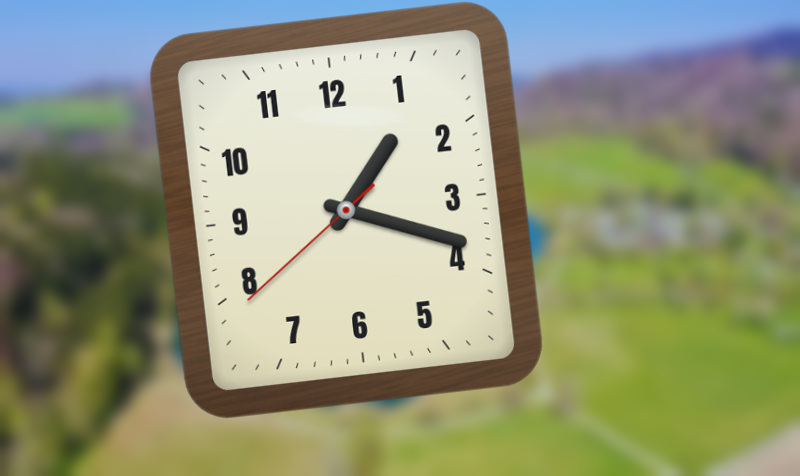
**1:18:39**
